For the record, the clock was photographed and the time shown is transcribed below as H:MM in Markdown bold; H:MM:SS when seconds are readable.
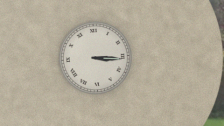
**3:16**
